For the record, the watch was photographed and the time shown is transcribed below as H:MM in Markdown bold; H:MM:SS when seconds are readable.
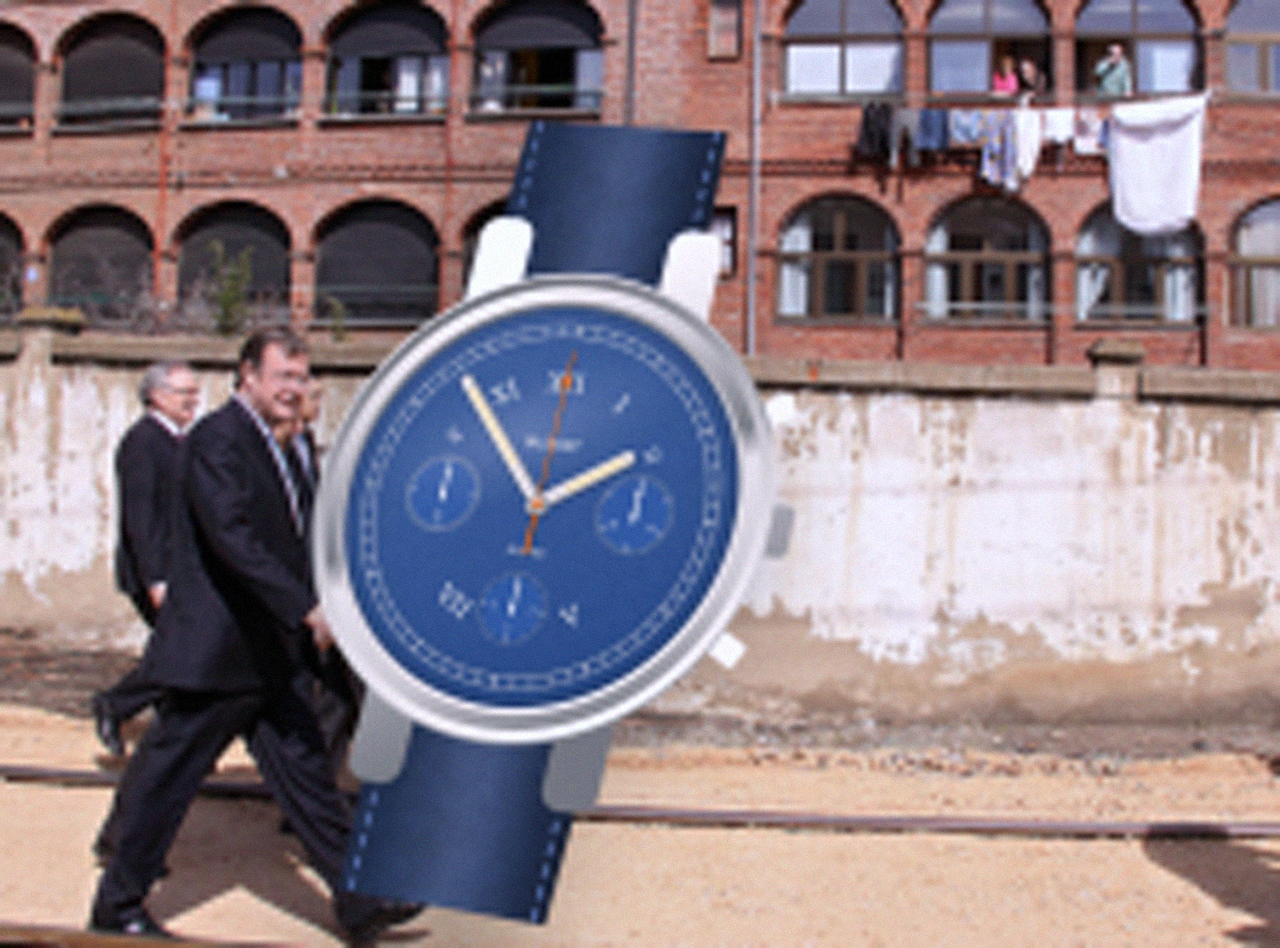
**1:53**
